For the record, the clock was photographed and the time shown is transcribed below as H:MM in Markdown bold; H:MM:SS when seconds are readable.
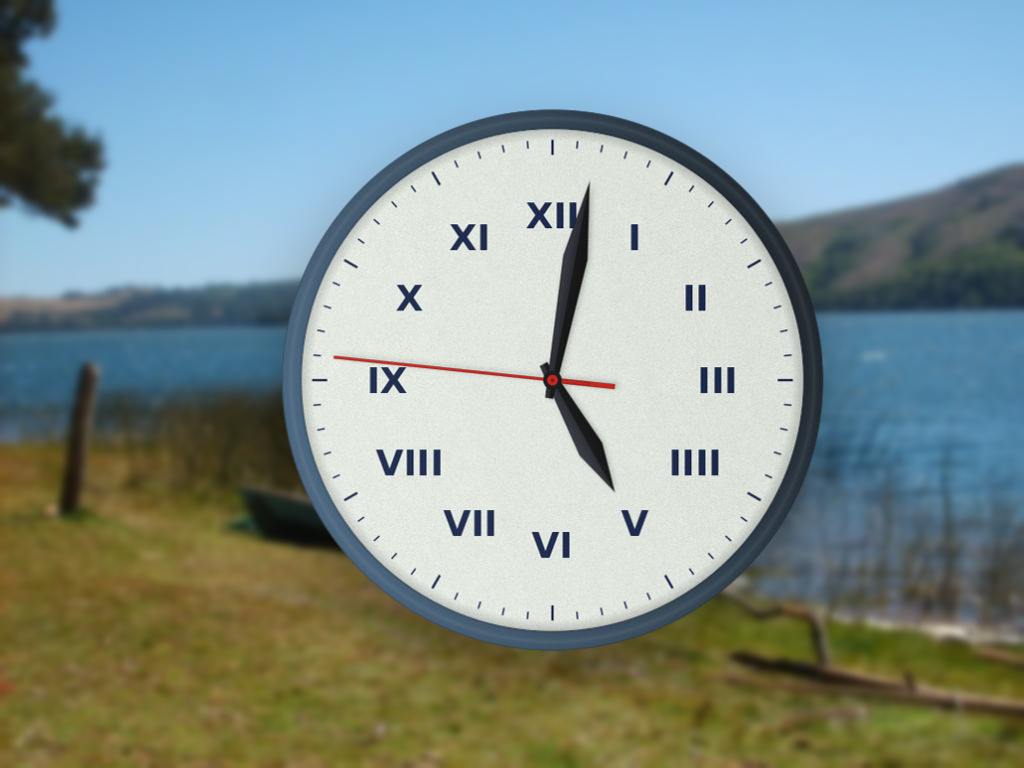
**5:01:46**
